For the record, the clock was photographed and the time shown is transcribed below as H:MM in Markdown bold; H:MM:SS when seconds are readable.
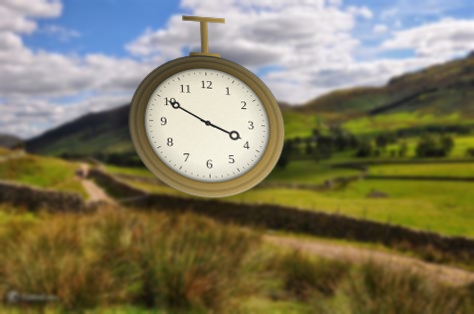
**3:50**
